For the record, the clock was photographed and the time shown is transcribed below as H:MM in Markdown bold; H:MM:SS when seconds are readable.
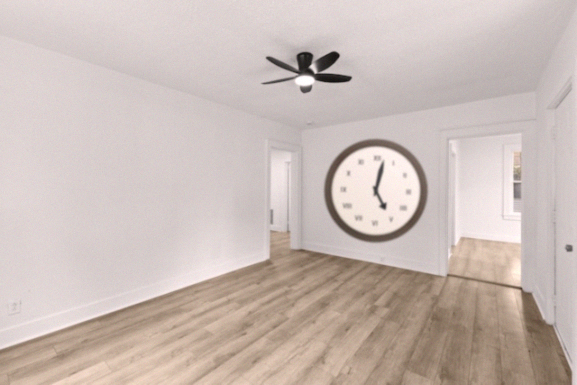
**5:02**
